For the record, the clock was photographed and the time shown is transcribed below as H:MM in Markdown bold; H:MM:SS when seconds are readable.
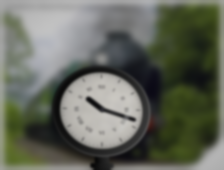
**10:18**
